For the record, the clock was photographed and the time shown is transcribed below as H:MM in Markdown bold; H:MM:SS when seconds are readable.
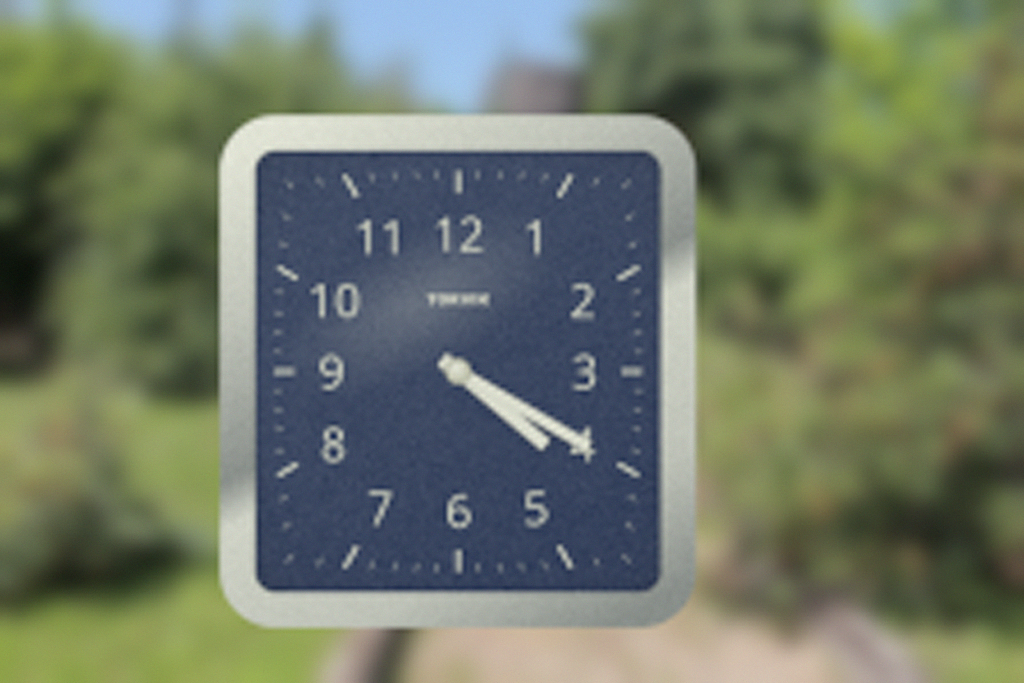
**4:20**
